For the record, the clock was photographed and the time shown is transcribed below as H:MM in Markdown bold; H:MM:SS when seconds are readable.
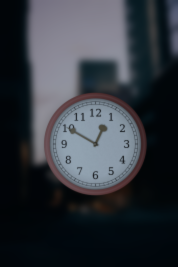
**12:50**
